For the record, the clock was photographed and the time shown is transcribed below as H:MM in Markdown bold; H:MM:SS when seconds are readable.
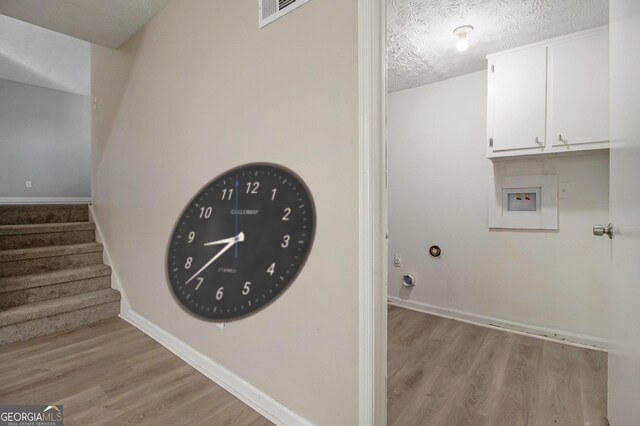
**8:36:57**
